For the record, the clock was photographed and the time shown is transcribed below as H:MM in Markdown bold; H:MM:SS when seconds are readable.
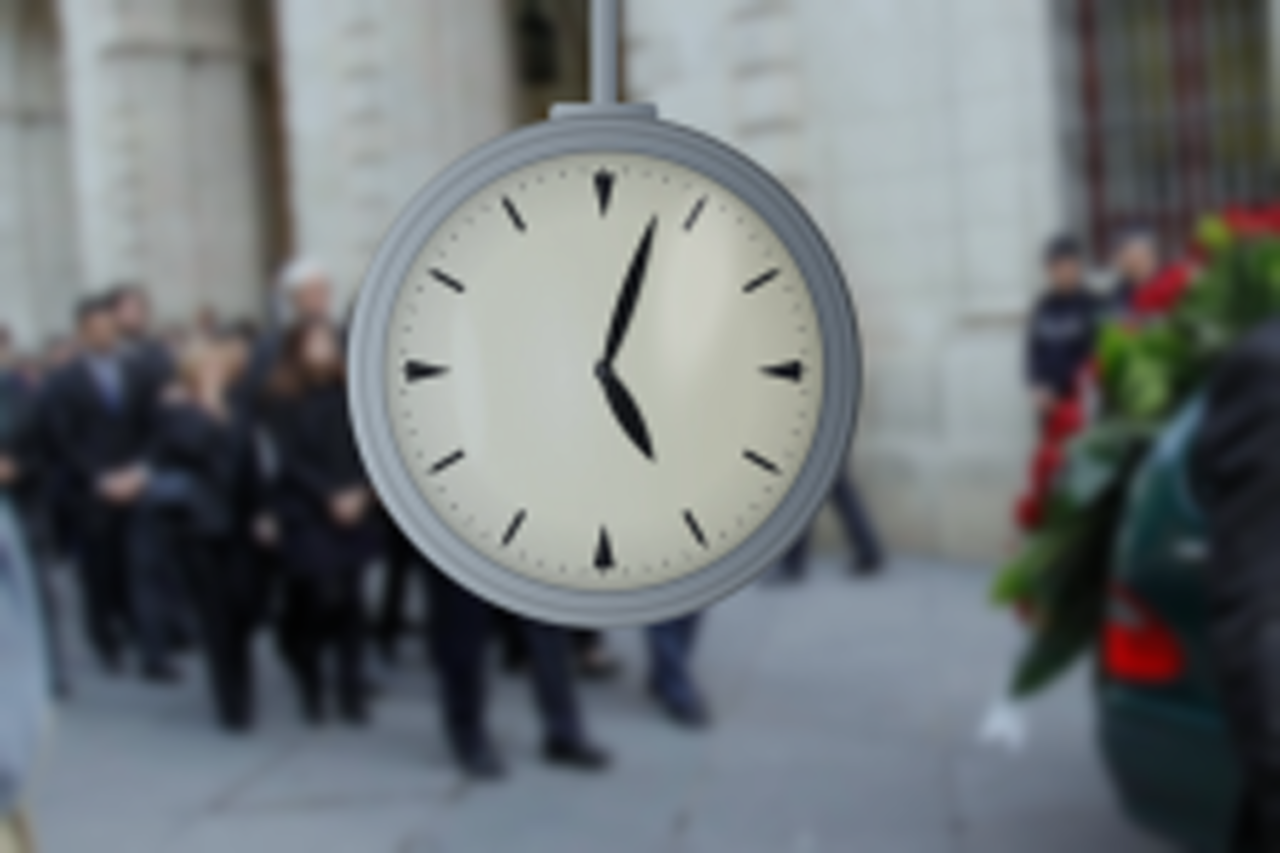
**5:03**
